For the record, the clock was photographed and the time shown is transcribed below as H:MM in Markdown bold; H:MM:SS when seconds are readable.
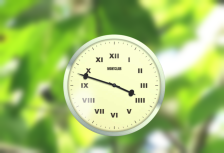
**3:48**
